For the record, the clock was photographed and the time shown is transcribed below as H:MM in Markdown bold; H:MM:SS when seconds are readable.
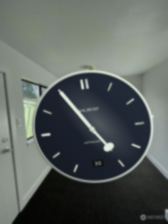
**4:55**
